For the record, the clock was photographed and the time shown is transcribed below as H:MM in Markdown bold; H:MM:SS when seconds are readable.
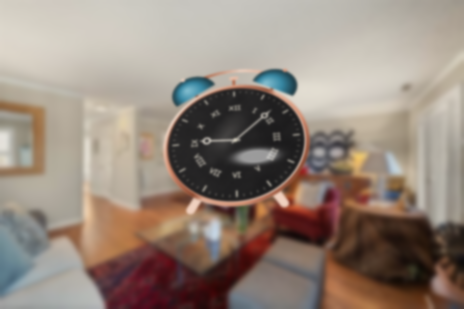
**9:08**
